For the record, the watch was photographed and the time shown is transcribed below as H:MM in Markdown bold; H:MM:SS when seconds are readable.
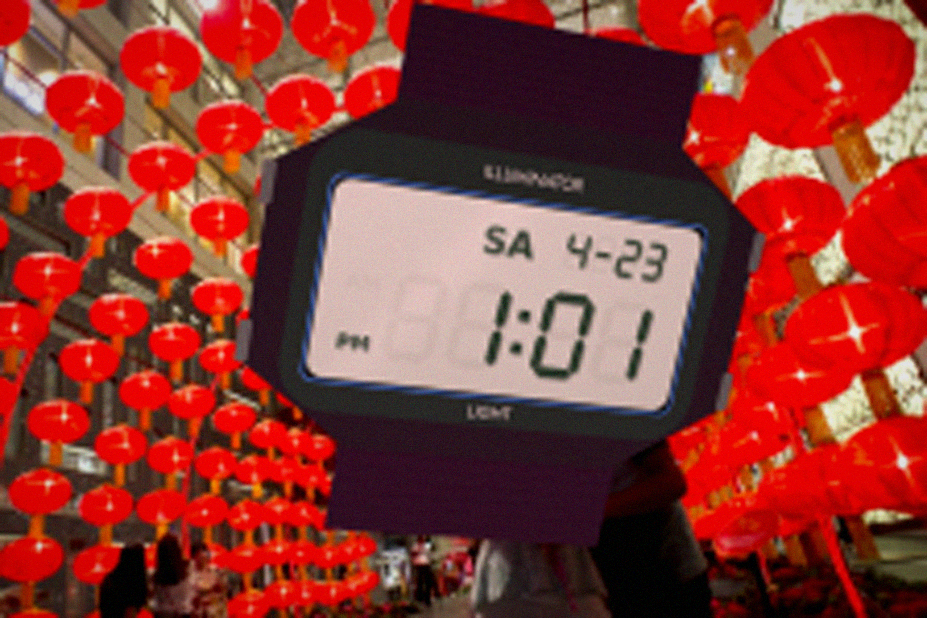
**1:01**
